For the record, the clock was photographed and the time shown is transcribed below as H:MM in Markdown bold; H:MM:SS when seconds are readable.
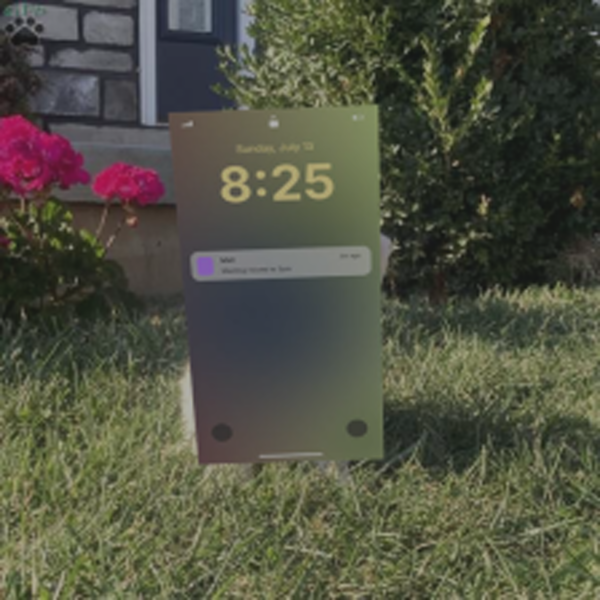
**8:25**
